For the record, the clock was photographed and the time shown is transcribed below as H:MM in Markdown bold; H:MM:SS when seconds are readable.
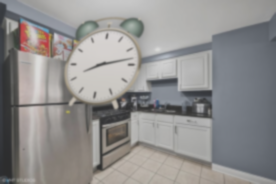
**8:13**
